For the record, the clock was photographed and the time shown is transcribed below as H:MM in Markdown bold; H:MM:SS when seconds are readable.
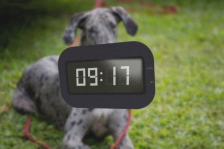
**9:17**
